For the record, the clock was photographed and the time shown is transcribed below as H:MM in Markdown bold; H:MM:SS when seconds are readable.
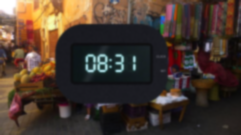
**8:31**
